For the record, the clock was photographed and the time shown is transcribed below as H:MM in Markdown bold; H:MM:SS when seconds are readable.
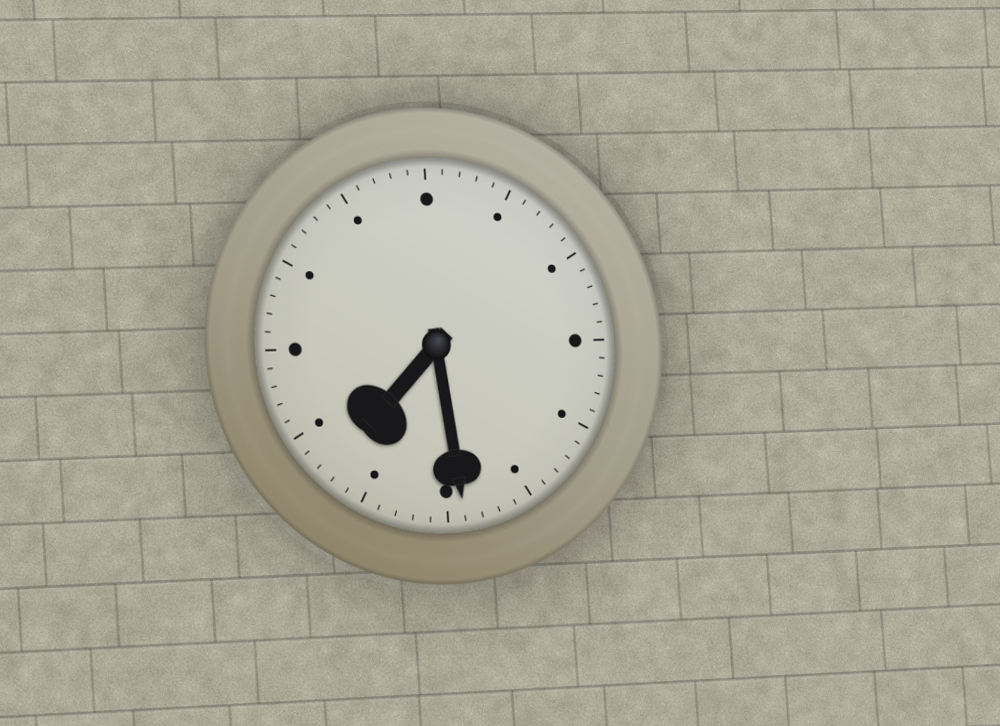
**7:29**
